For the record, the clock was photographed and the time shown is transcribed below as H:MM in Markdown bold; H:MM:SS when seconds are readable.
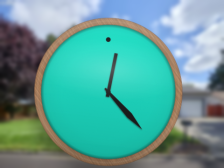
**12:23**
